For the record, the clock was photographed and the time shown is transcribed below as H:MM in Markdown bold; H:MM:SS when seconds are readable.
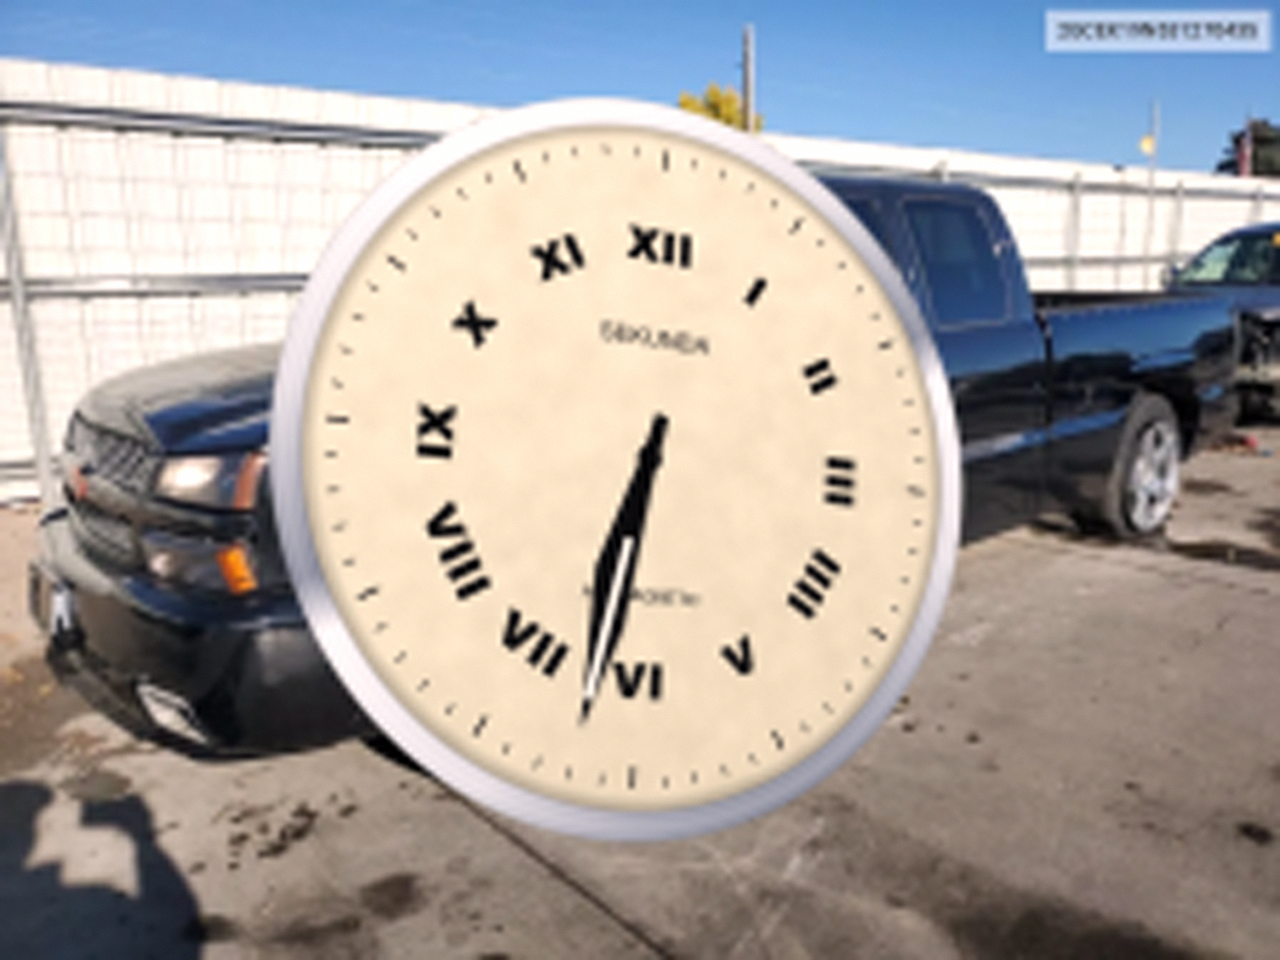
**6:32**
